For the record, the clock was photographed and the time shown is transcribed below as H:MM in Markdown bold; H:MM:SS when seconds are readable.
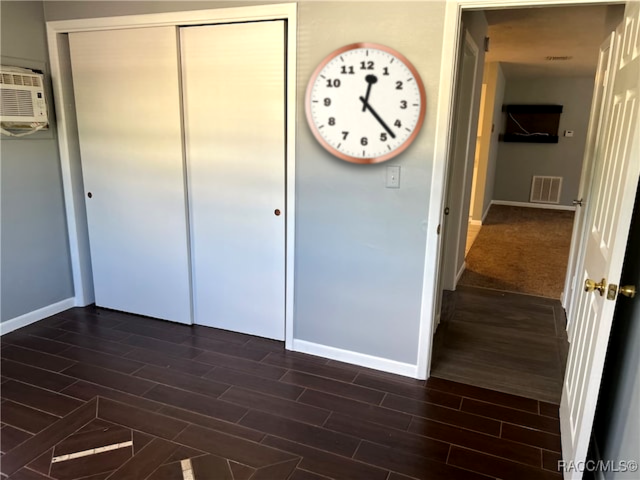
**12:23**
